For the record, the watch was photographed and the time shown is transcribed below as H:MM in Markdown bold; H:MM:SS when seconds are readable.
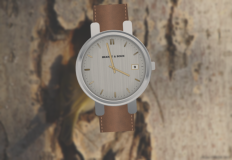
**3:58**
